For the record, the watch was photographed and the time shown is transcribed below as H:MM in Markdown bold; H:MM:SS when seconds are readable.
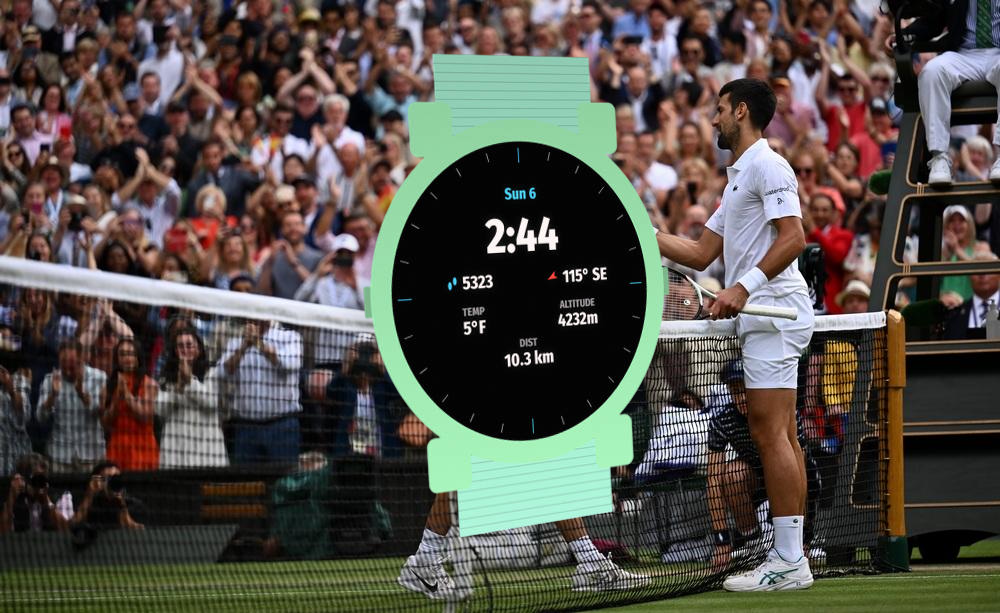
**2:44**
